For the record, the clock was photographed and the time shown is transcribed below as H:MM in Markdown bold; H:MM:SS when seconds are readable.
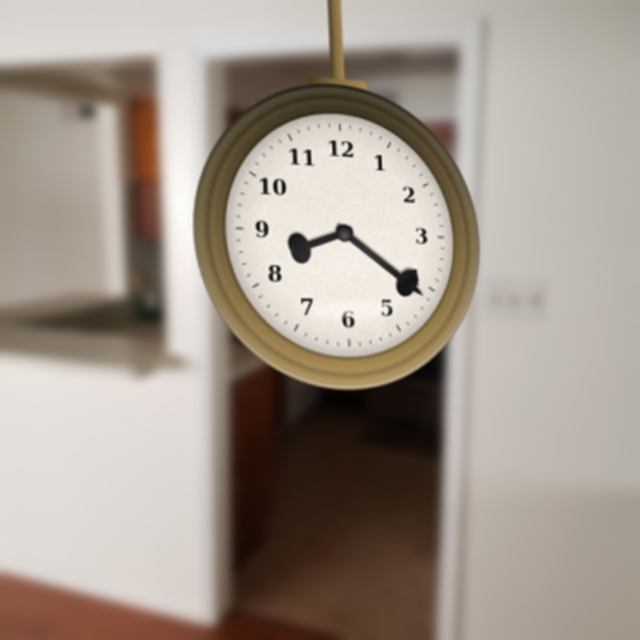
**8:21**
